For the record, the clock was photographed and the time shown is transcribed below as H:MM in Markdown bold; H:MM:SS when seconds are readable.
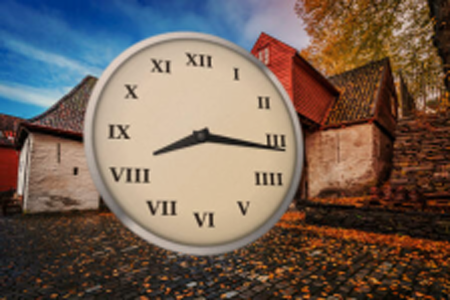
**8:16**
